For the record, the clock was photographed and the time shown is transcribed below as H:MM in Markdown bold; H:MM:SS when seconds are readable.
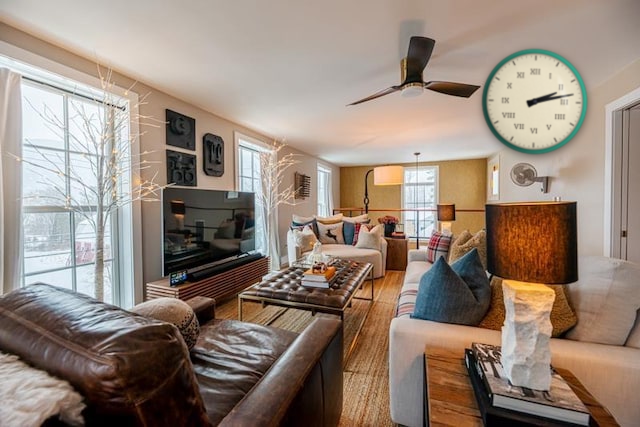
**2:13**
